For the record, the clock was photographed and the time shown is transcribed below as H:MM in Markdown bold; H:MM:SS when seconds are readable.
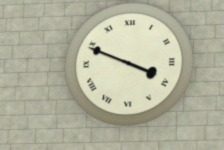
**3:49**
